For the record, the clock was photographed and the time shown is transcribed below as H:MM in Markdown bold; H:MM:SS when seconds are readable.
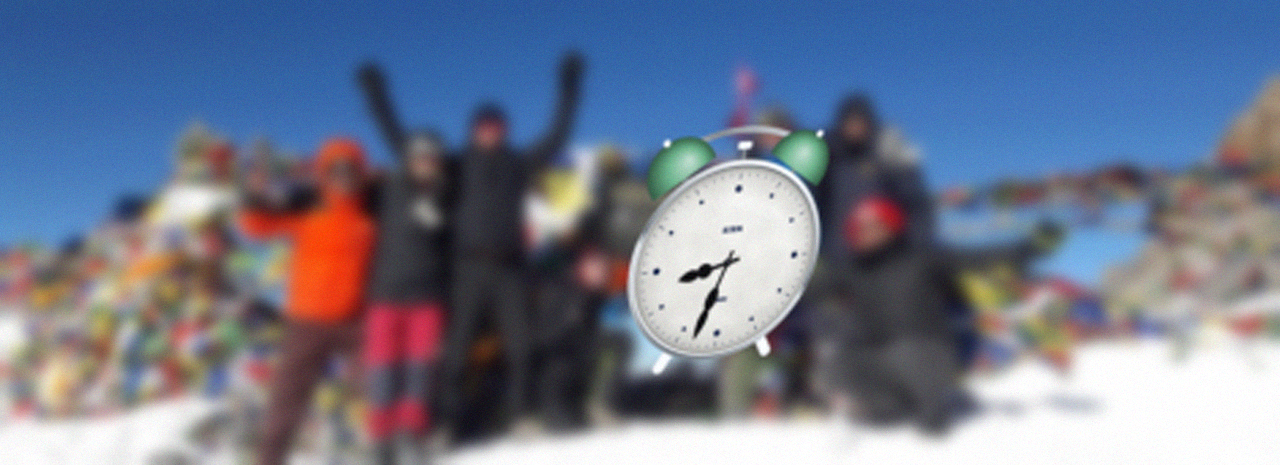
**8:33**
